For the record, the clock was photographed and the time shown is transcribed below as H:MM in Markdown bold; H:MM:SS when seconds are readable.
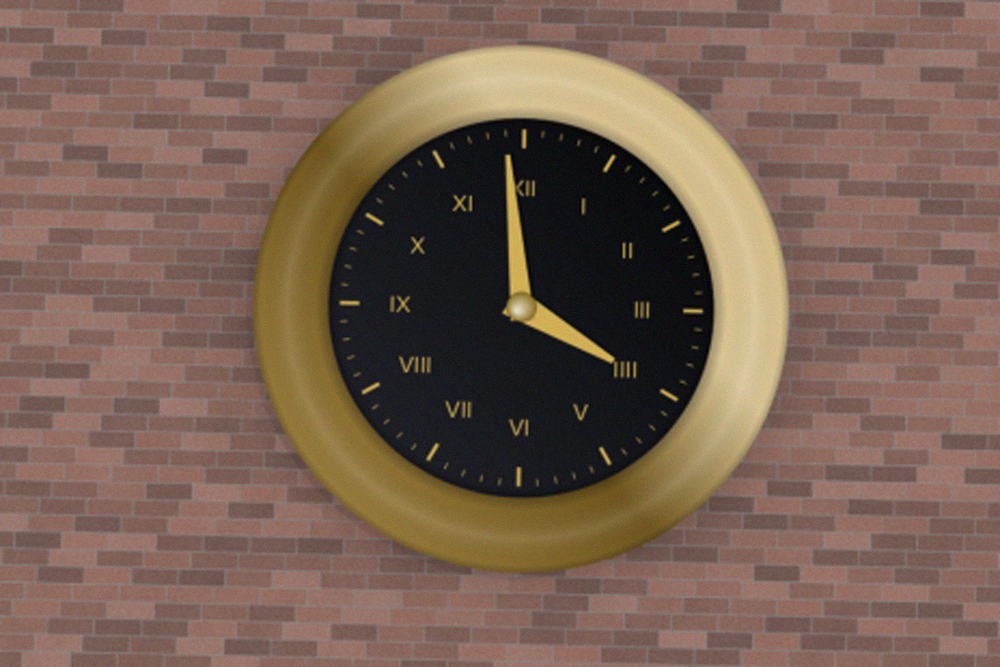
**3:59**
